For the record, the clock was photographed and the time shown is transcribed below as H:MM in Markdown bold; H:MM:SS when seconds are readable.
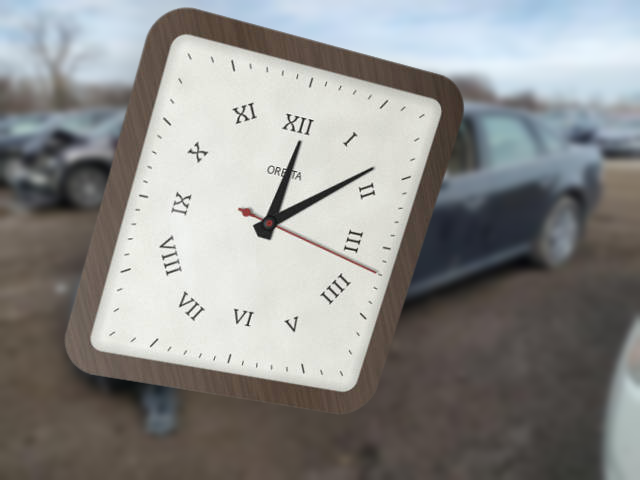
**12:08:17**
